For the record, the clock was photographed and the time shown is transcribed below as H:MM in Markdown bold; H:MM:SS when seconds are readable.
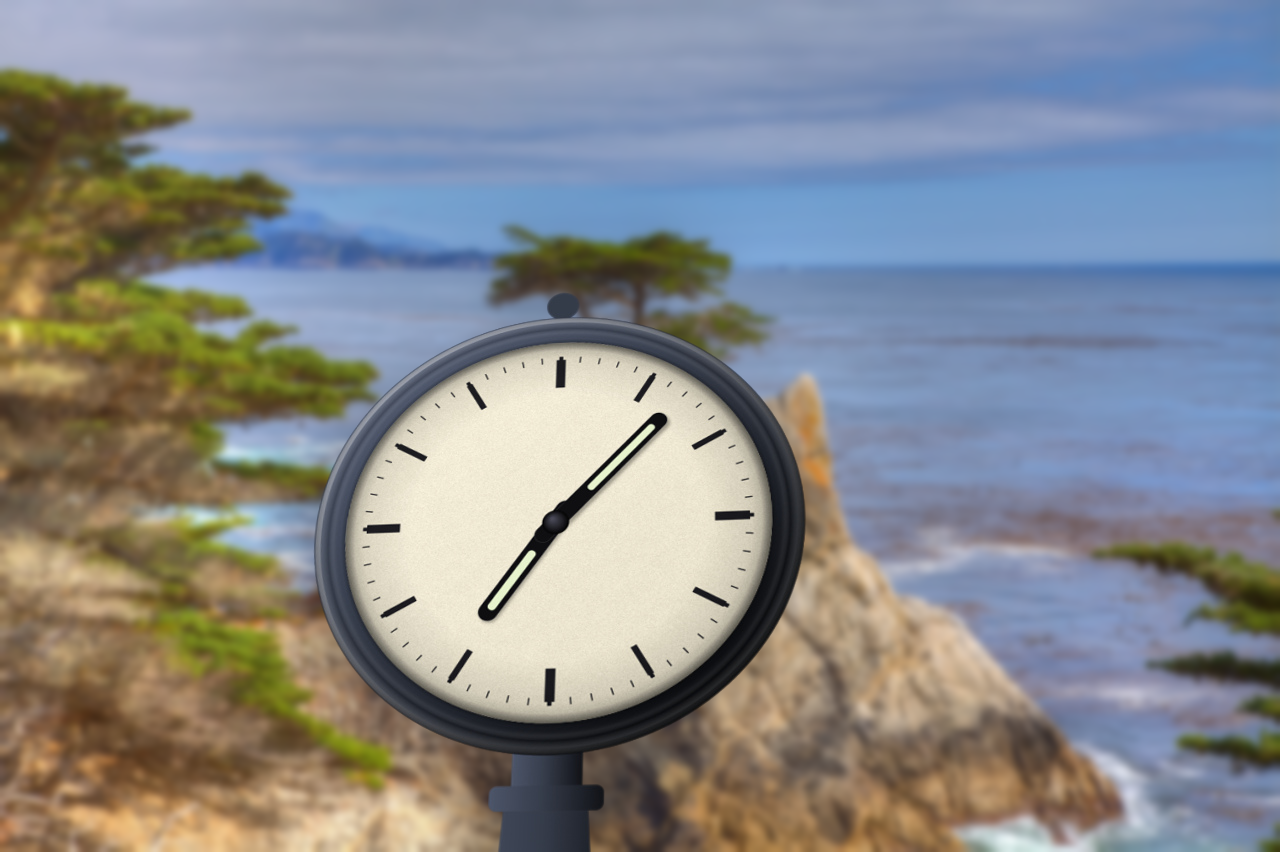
**7:07**
